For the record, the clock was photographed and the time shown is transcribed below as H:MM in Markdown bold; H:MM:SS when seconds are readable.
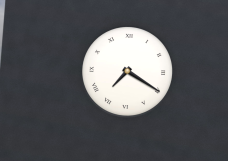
**7:20**
